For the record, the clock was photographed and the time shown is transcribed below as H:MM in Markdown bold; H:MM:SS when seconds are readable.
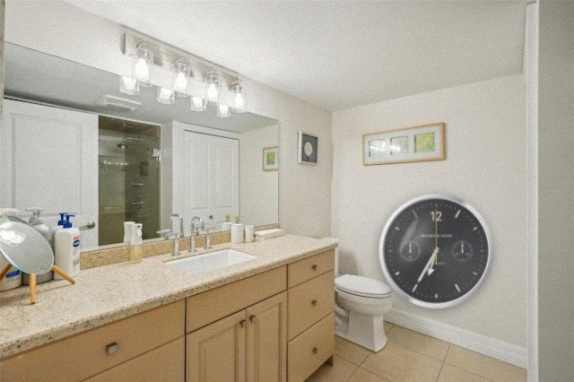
**6:35**
